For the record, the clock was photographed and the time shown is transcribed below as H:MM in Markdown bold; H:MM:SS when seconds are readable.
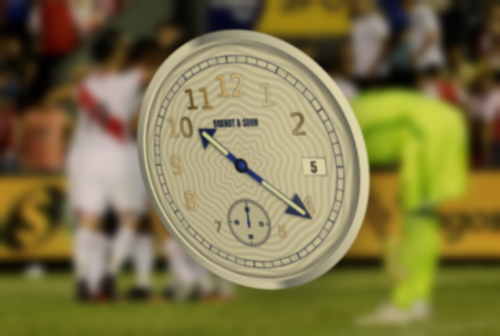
**10:21**
